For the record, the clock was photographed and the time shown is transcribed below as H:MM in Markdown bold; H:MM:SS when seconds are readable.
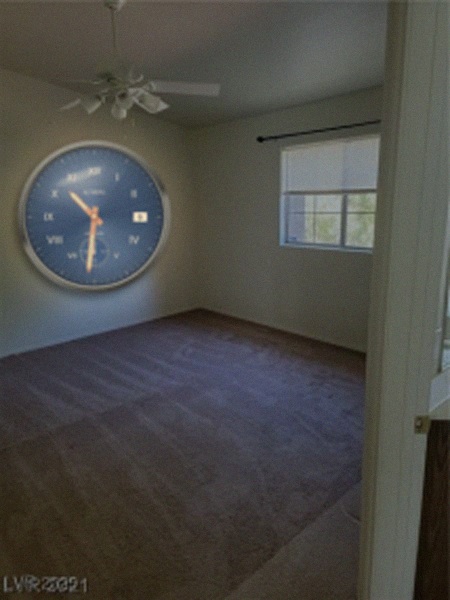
**10:31**
